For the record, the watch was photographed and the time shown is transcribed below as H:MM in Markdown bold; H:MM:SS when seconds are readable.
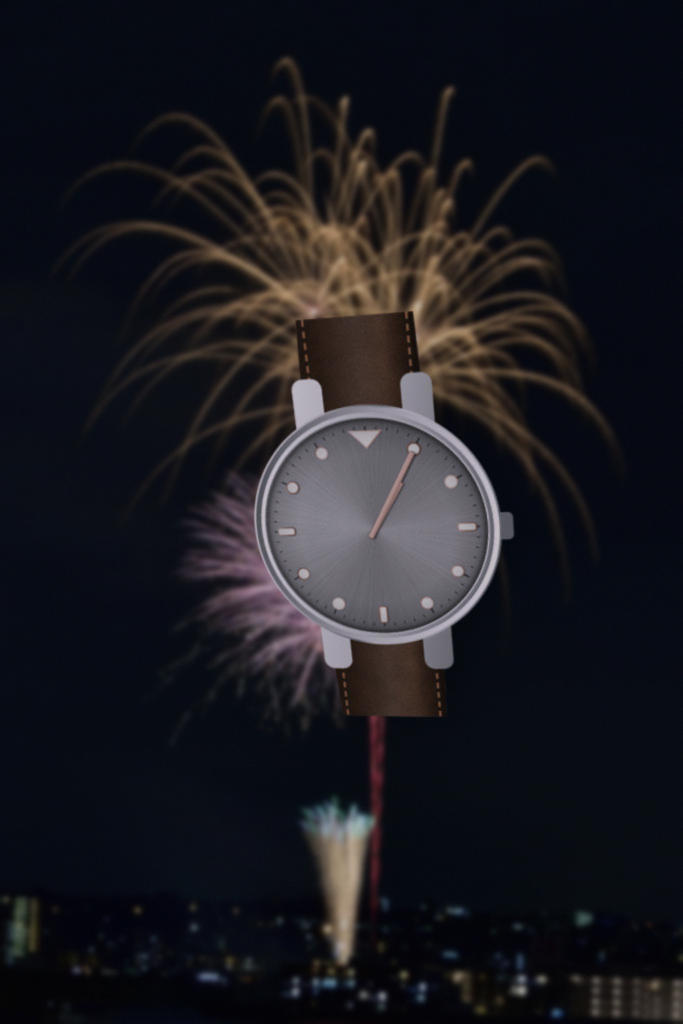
**1:05**
